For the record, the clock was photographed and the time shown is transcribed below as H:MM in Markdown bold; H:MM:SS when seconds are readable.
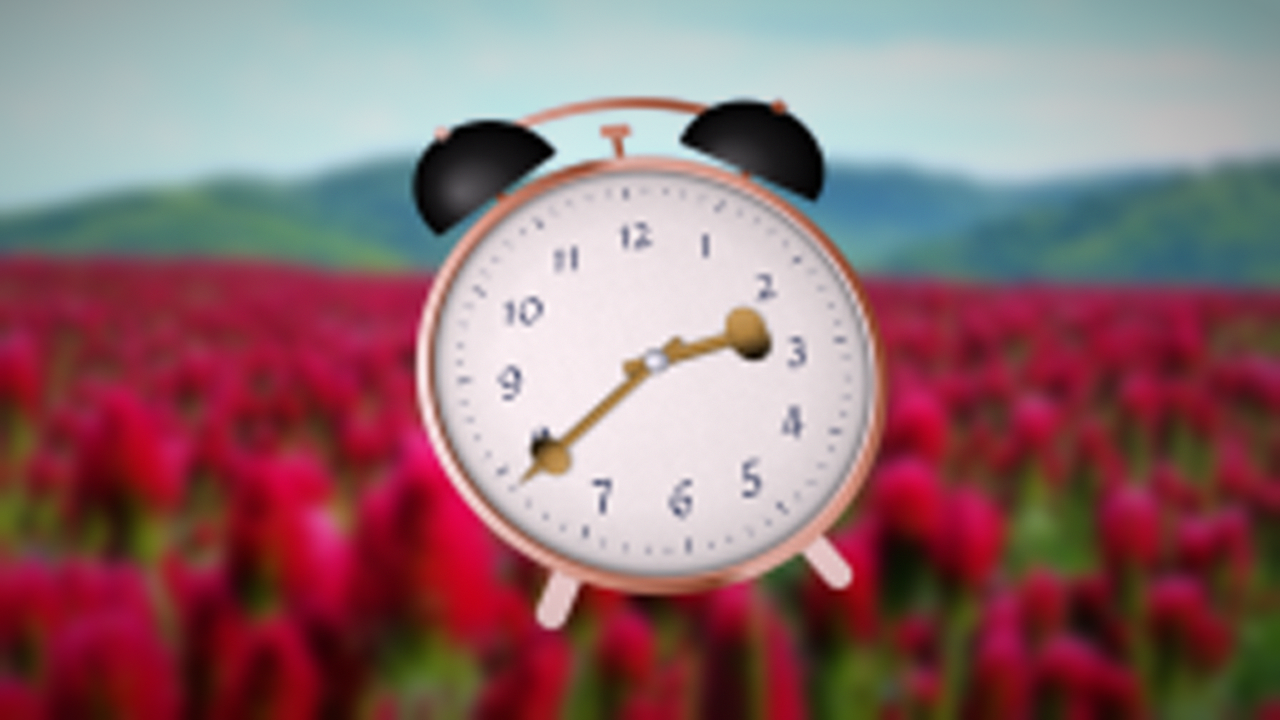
**2:39**
